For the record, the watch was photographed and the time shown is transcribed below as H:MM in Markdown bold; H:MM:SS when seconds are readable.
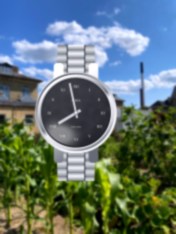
**7:58**
